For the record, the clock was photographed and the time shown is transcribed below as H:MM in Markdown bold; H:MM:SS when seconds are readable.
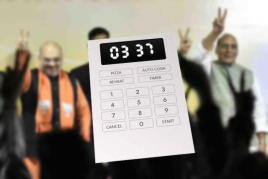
**3:37**
